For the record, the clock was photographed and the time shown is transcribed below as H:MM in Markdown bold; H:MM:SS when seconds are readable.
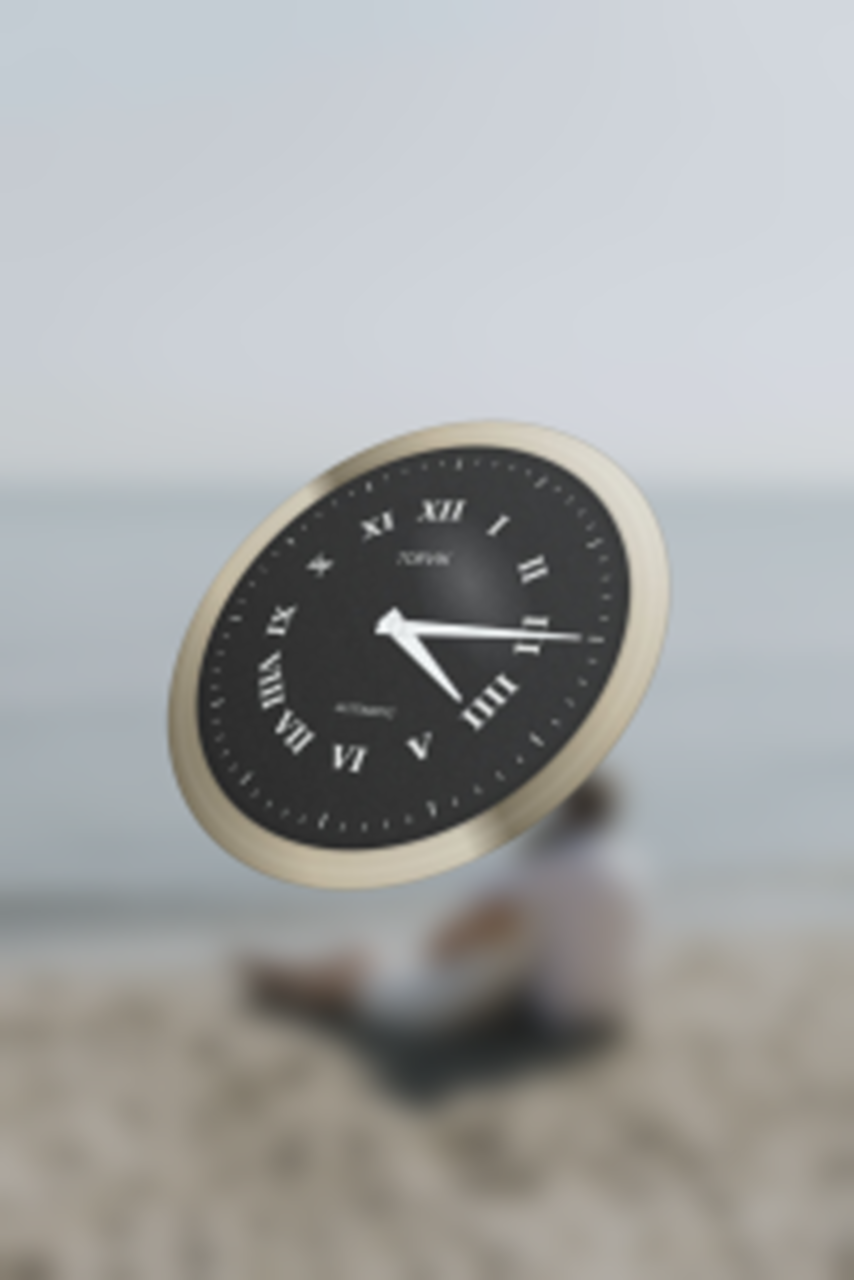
**4:15**
